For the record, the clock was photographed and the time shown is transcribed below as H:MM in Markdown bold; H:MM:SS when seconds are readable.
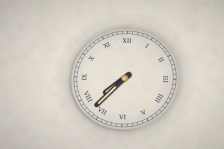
**7:37**
